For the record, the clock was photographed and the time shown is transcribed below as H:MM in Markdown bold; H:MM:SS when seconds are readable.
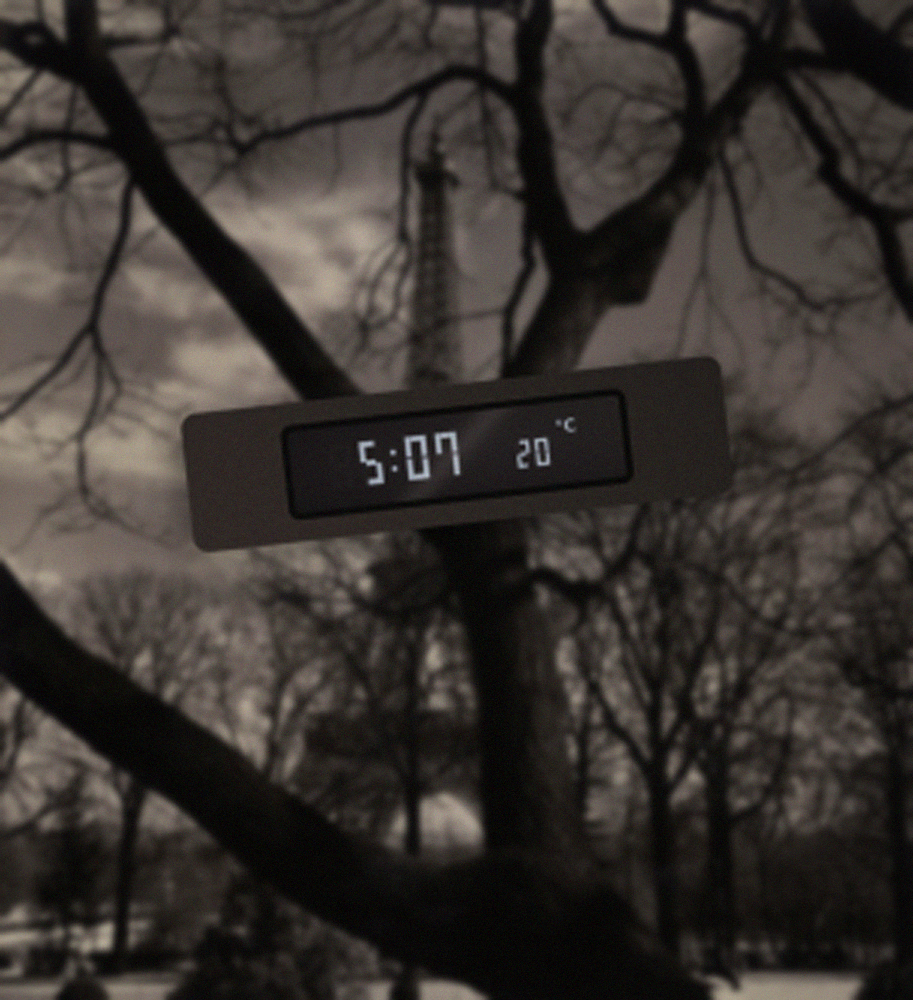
**5:07**
